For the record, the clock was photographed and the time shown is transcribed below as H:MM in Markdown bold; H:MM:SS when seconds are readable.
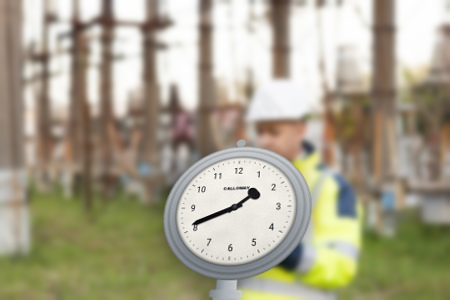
**1:41**
